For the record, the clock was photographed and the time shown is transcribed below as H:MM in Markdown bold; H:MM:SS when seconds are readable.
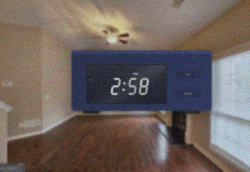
**2:58**
